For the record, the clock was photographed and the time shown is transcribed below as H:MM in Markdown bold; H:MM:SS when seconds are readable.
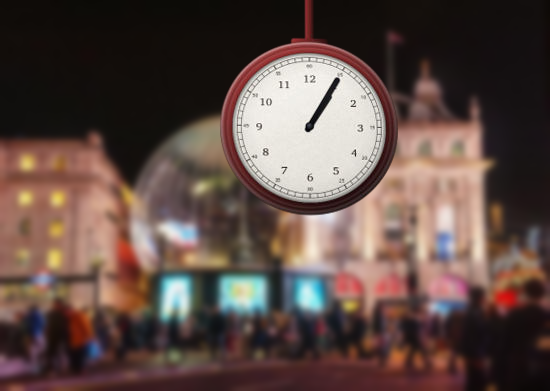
**1:05**
